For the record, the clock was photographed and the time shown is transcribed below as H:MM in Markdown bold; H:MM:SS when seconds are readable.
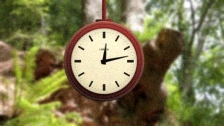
**12:13**
